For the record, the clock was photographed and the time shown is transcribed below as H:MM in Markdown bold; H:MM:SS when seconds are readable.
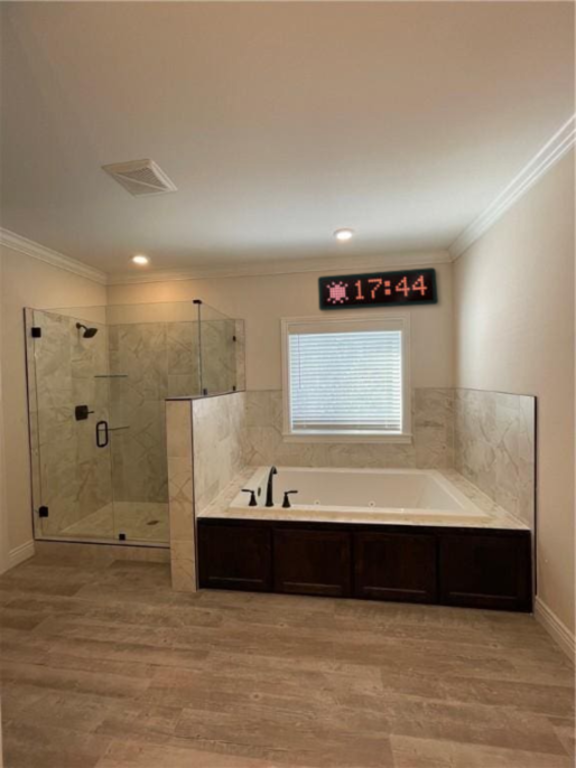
**17:44**
